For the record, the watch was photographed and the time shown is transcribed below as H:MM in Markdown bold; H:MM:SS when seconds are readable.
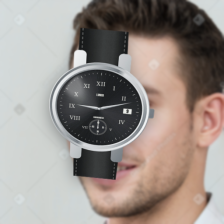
**9:12**
